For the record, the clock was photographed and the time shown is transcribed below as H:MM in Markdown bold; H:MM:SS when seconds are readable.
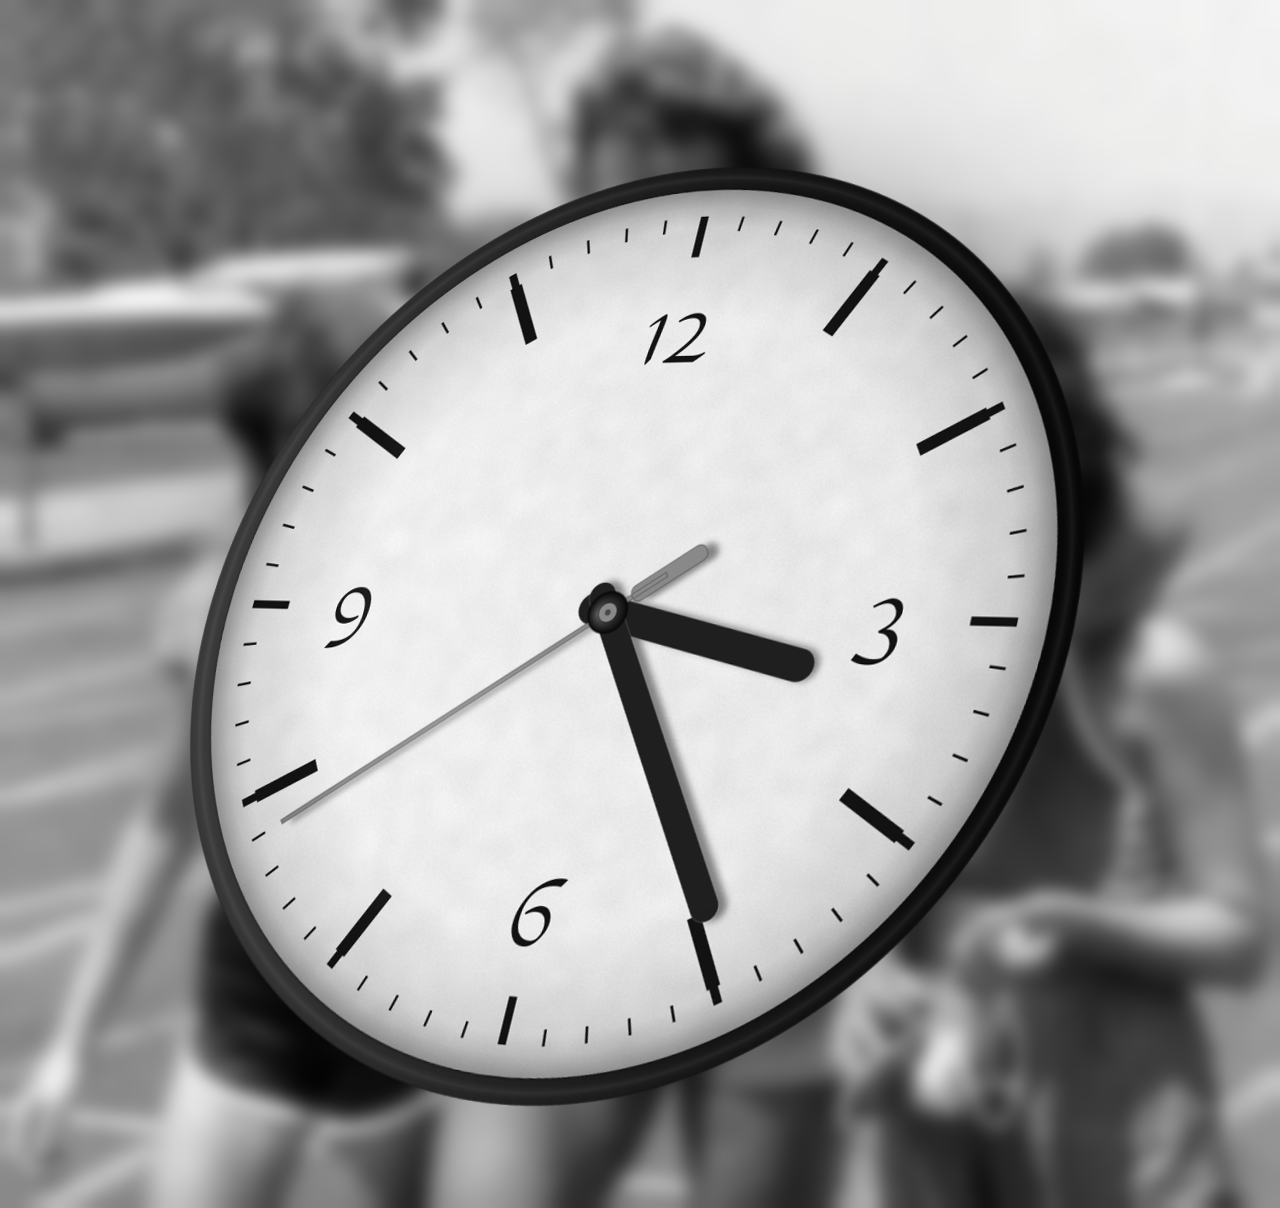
**3:24:39**
